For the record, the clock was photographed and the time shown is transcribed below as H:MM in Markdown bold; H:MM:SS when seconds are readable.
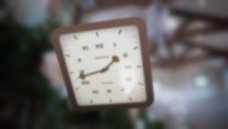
**1:43**
